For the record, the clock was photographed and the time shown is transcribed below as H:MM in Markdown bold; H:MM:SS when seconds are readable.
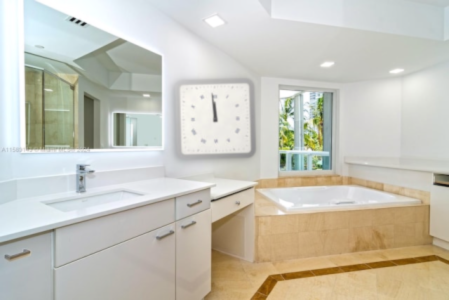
**11:59**
